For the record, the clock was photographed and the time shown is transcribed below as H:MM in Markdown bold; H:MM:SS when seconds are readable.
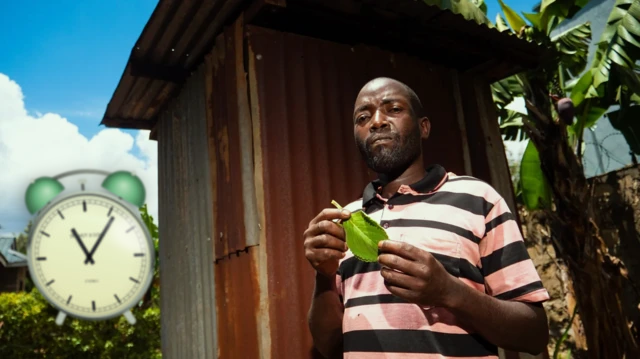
**11:06**
